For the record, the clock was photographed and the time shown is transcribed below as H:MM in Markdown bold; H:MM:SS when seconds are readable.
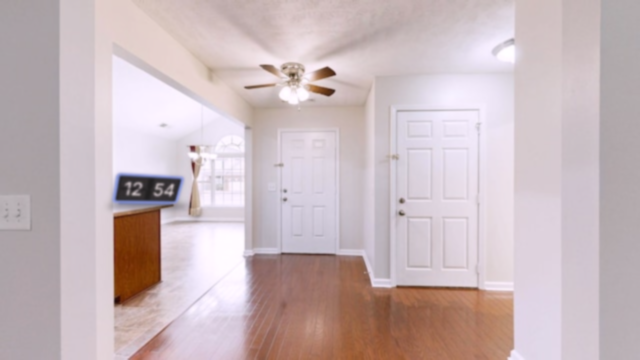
**12:54**
